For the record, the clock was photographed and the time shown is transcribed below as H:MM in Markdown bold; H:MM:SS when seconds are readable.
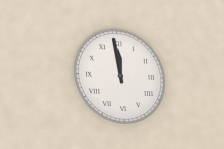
**11:59**
